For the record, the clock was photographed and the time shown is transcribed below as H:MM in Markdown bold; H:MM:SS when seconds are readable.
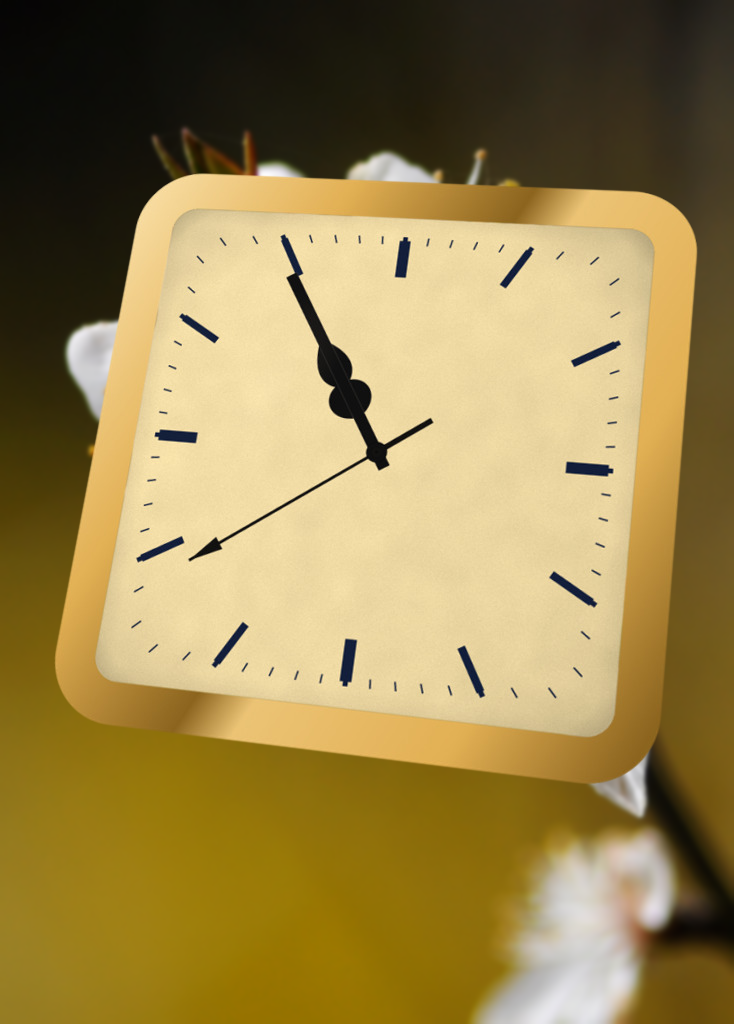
**10:54:39**
